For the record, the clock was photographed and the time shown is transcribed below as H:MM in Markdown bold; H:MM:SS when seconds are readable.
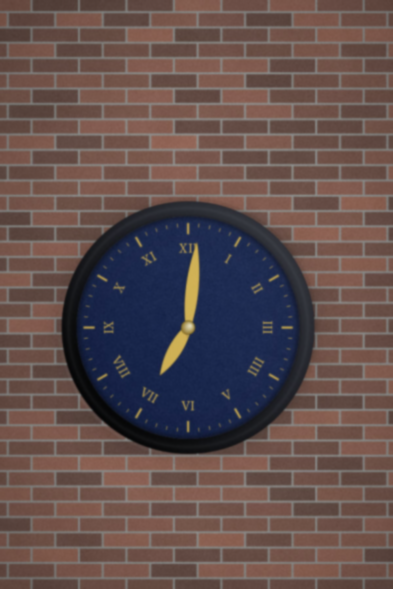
**7:01**
